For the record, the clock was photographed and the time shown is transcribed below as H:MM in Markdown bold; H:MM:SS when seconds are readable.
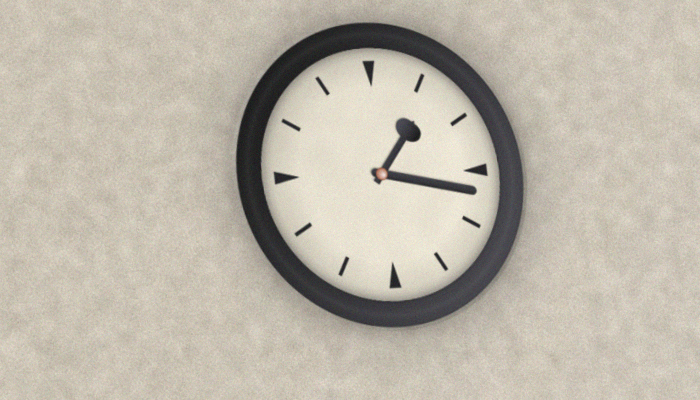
**1:17**
